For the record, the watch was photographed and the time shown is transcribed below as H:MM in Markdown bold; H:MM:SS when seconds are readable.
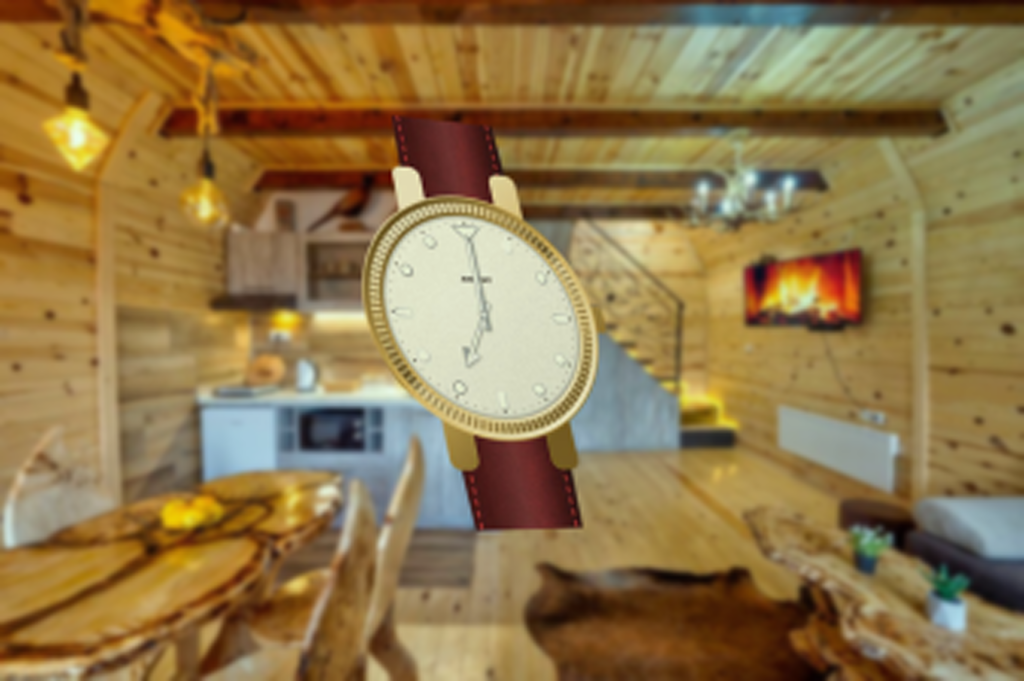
**7:00**
